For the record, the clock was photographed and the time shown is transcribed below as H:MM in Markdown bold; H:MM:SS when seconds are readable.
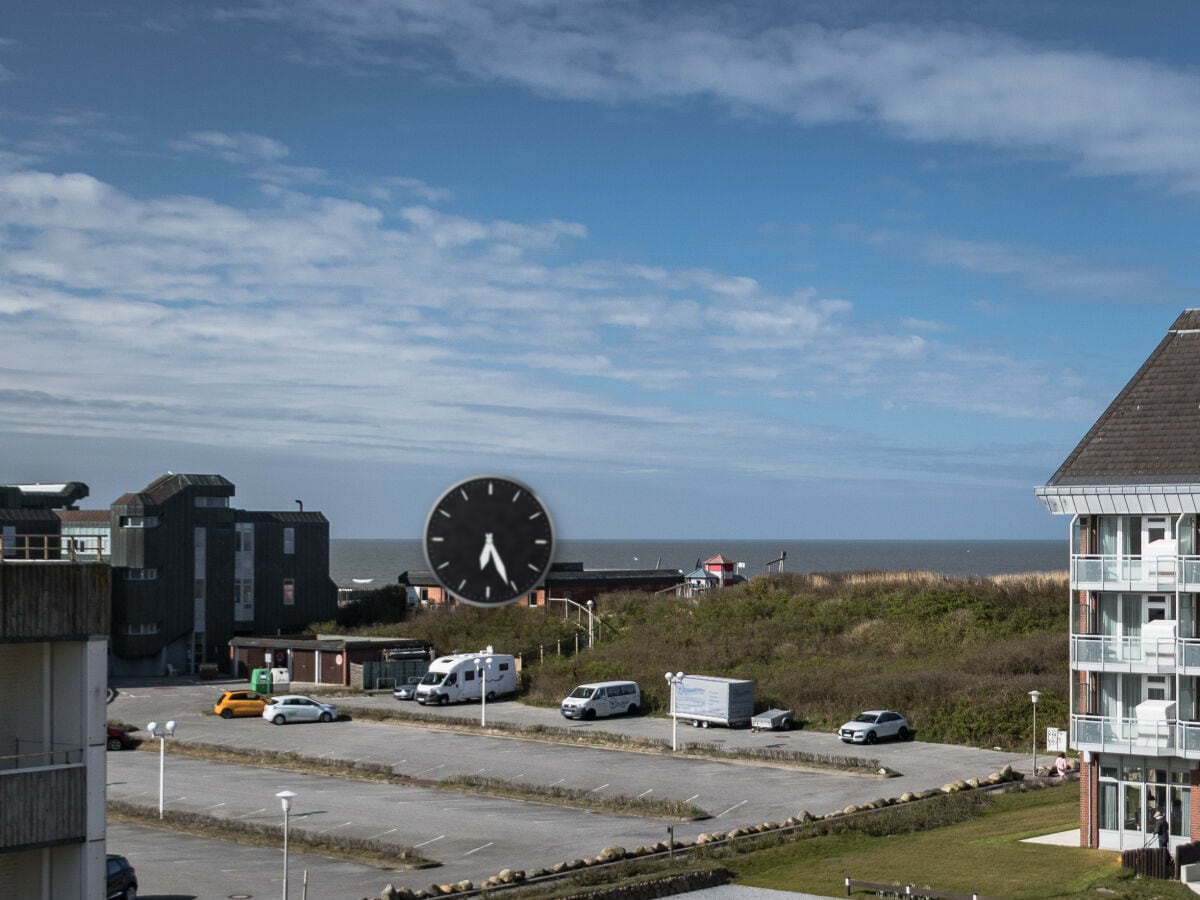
**6:26**
